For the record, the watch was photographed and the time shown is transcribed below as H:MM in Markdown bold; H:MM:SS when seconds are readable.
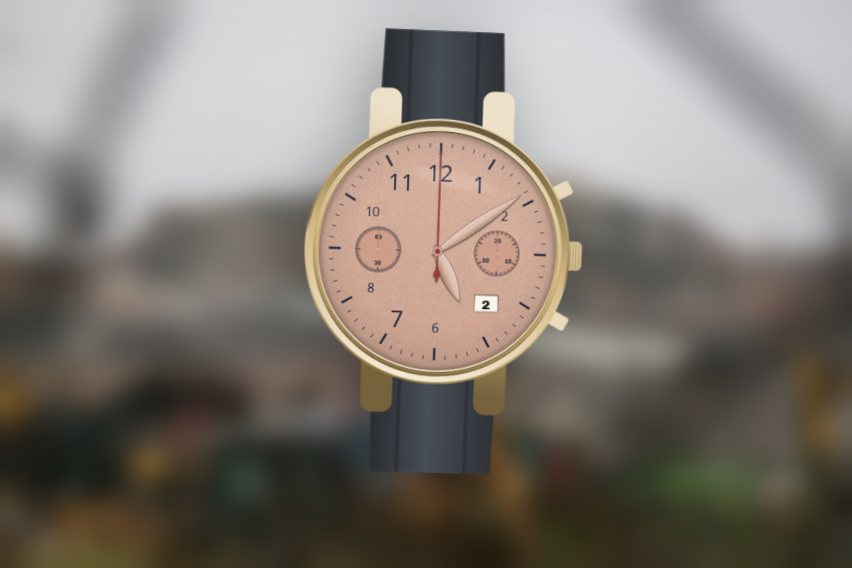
**5:09**
